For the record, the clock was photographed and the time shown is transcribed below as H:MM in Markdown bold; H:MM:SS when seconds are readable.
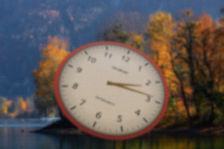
**2:14**
